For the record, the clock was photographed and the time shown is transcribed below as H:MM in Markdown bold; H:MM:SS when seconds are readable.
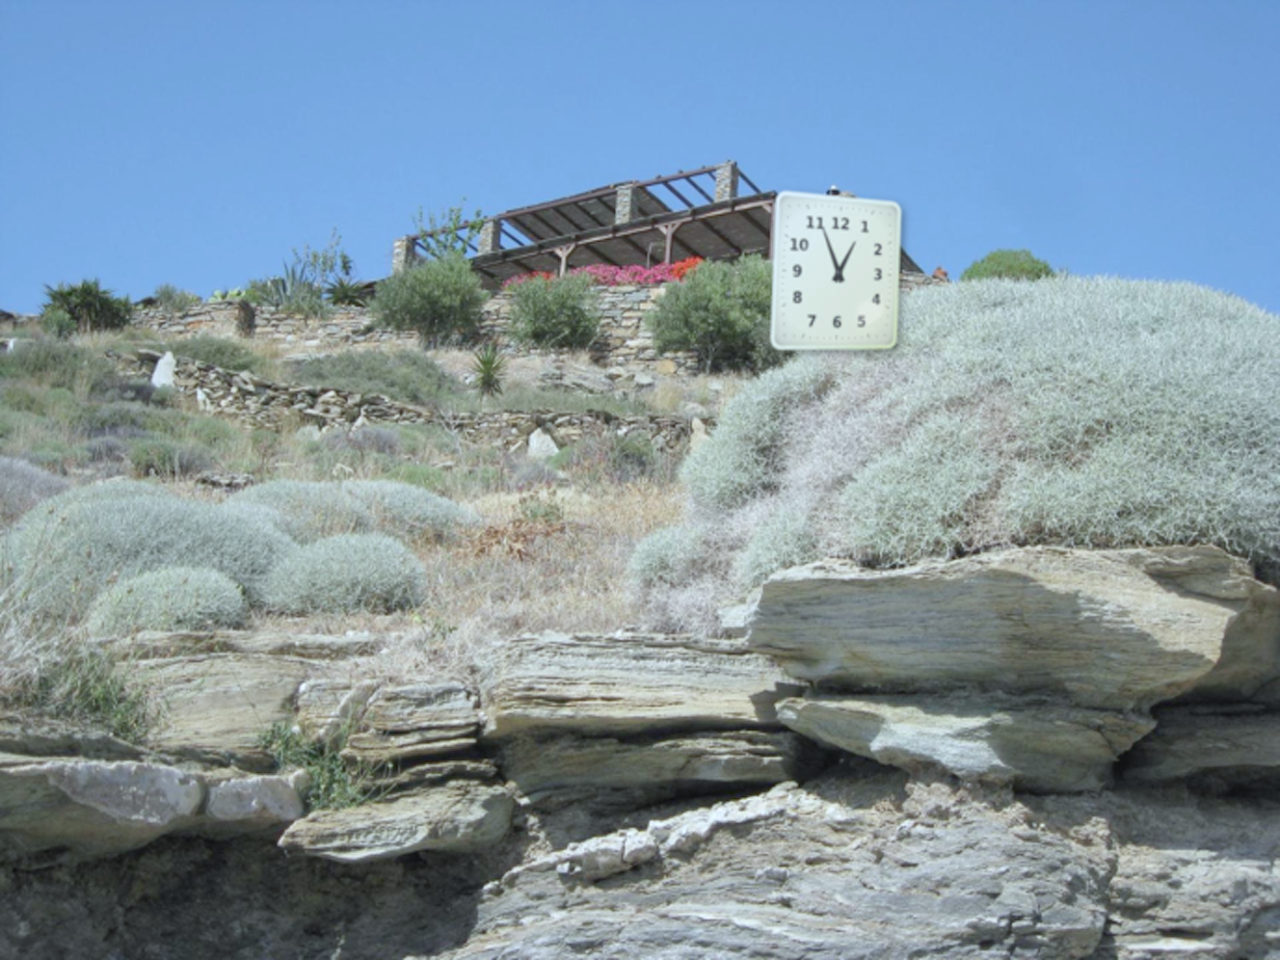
**12:56**
